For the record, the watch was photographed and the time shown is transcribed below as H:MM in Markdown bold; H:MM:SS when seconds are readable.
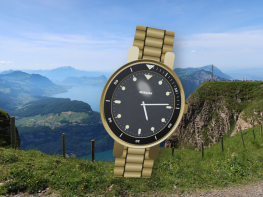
**5:14**
